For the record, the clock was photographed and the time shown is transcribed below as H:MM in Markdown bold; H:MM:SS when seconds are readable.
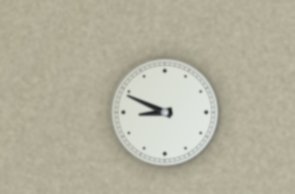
**8:49**
